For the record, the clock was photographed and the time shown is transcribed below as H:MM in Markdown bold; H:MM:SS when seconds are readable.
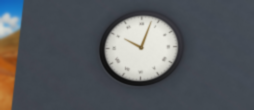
**10:03**
